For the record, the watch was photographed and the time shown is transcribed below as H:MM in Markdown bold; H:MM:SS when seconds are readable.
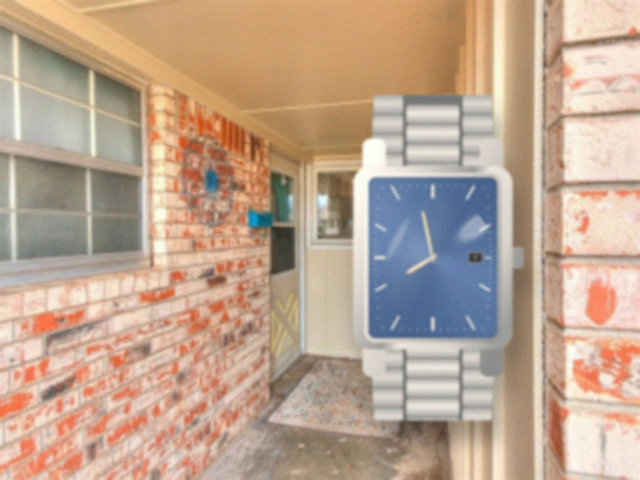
**7:58**
